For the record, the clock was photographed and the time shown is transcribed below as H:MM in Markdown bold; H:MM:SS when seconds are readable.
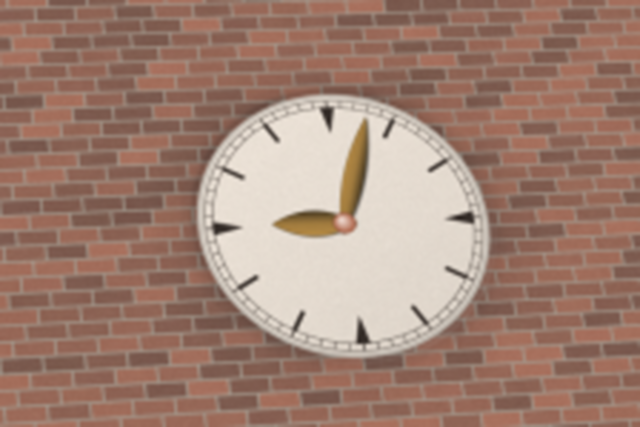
**9:03**
